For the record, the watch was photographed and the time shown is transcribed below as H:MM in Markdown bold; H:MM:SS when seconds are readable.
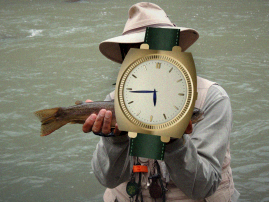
**5:44**
